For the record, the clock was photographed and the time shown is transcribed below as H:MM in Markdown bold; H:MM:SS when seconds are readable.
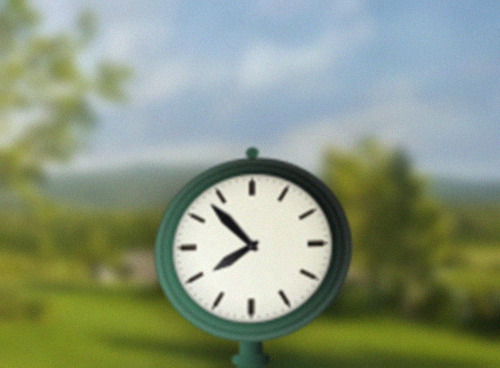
**7:53**
